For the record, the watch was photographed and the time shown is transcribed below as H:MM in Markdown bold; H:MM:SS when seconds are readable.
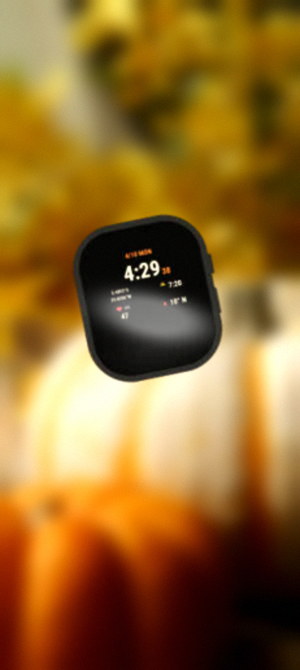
**4:29**
